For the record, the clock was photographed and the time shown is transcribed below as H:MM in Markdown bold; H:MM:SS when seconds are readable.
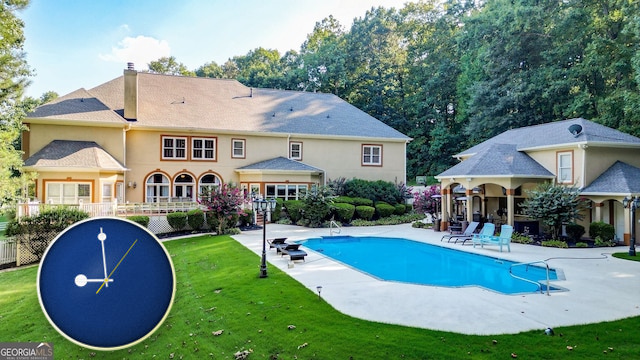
**8:59:06**
